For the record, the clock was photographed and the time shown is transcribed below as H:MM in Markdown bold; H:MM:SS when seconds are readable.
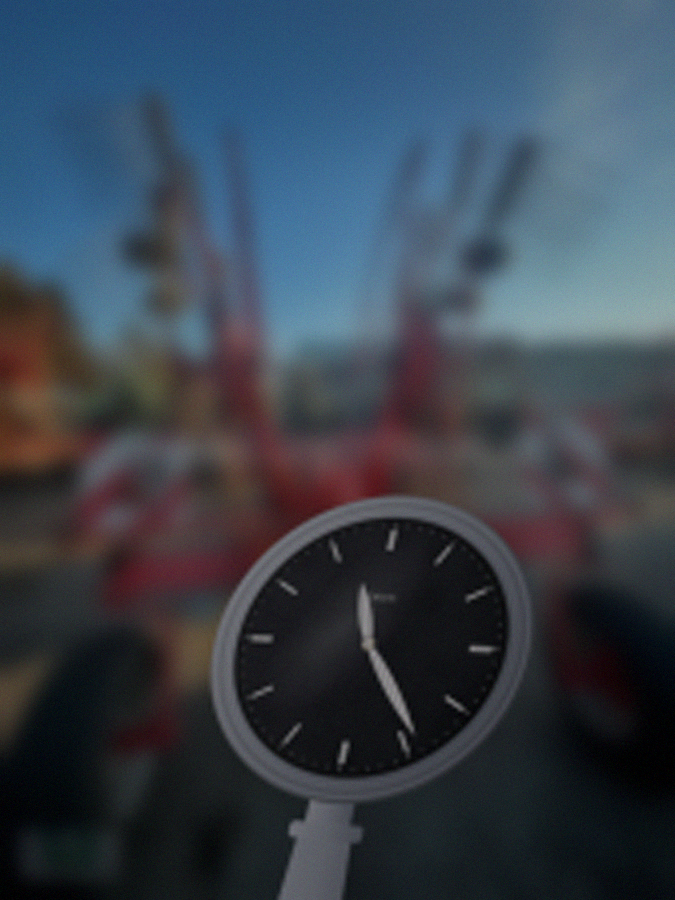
**11:24**
